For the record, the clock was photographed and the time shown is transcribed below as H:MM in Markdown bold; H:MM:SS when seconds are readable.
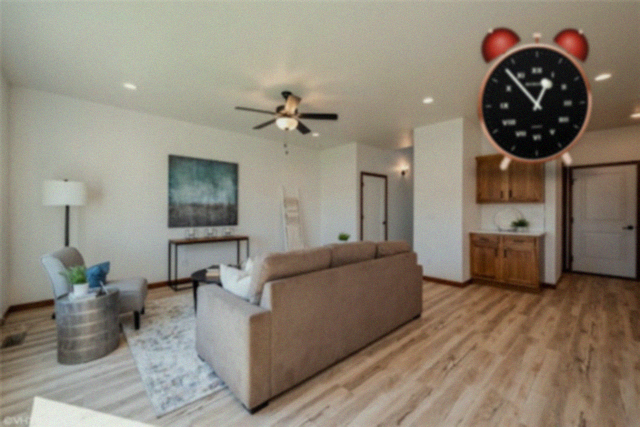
**12:53**
